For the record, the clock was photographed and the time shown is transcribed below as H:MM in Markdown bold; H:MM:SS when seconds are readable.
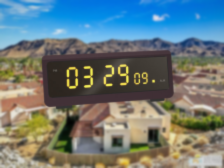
**3:29:09**
